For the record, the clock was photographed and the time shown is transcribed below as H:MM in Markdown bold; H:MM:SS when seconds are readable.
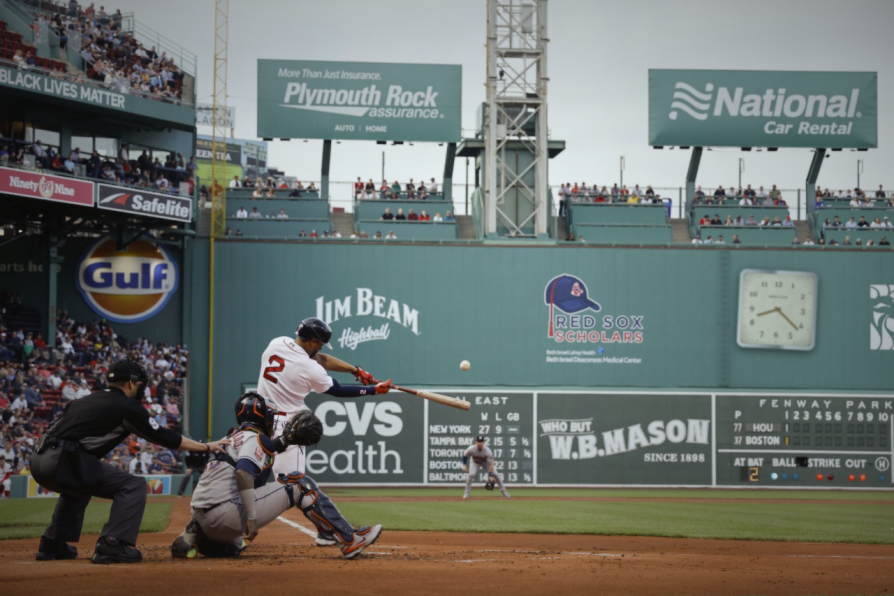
**8:22**
